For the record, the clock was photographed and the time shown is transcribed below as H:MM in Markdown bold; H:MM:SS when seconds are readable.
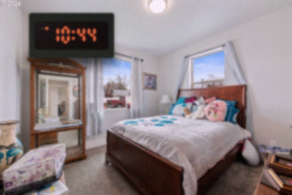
**10:44**
